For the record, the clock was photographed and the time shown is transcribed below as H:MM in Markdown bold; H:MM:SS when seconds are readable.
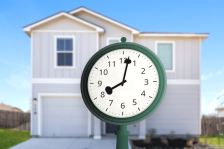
**8:02**
